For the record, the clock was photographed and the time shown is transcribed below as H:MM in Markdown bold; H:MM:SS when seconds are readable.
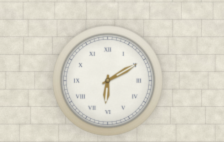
**6:10**
